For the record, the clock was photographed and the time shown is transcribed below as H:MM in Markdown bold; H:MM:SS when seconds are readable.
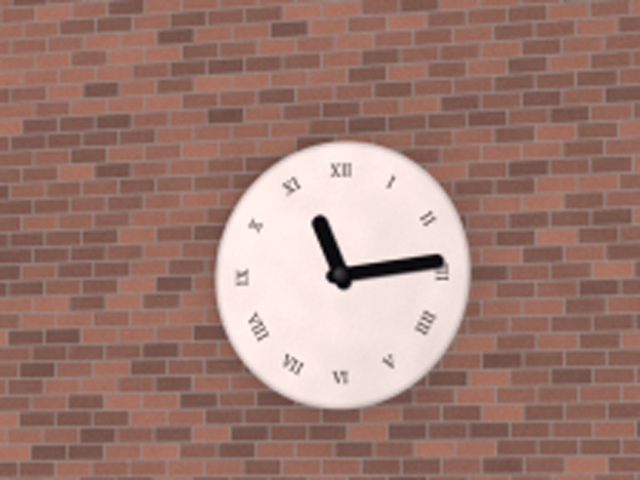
**11:14**
